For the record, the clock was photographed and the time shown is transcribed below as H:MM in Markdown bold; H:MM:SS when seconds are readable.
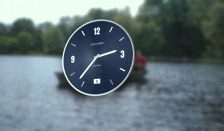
**2:37**
